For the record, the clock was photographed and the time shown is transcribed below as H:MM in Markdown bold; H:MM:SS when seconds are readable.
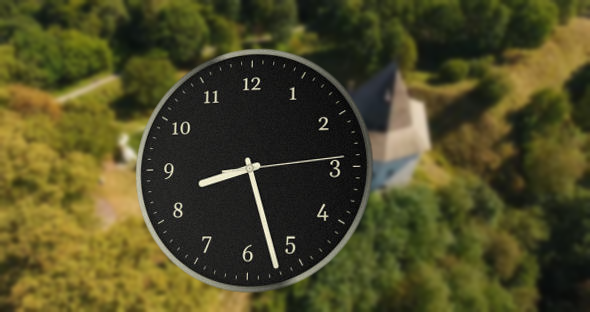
**8:27:14**
